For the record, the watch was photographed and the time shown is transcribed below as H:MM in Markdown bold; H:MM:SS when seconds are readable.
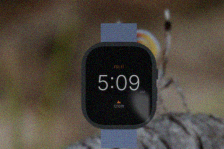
**5:09**
